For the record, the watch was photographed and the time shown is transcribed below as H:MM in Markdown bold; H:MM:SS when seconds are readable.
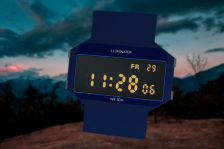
**11:28:06**
